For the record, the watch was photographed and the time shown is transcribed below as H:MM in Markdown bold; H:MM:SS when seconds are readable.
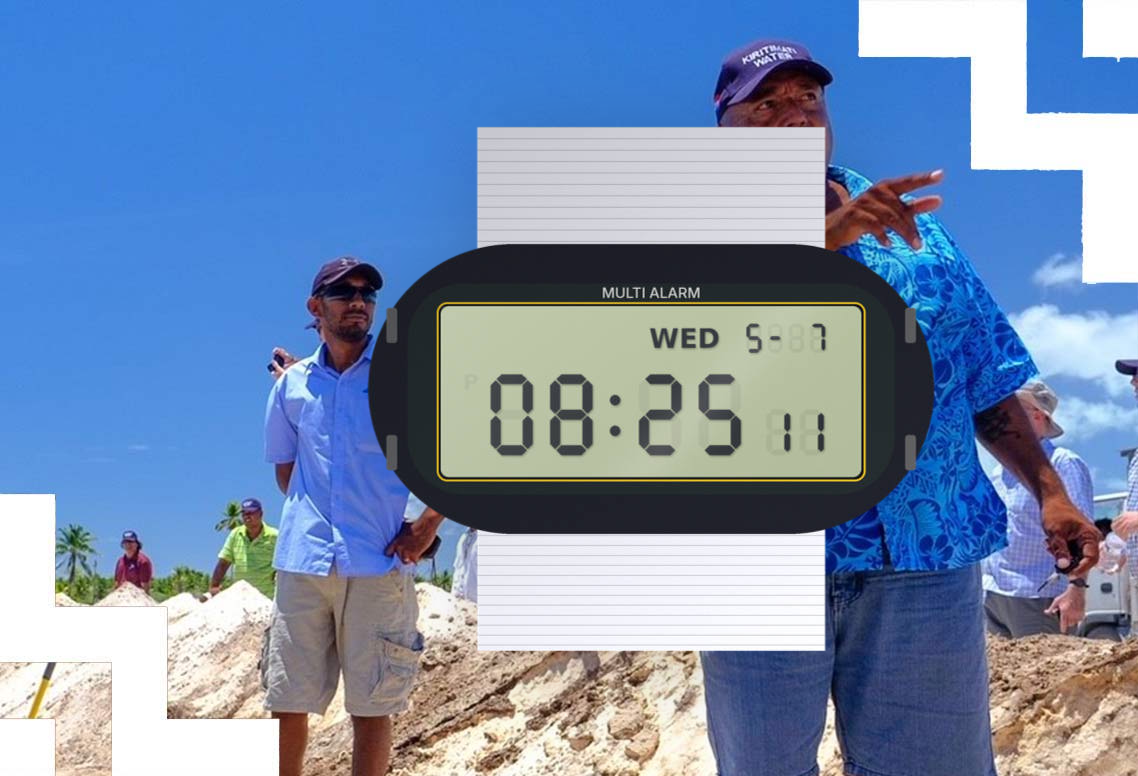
**8:25:11**
